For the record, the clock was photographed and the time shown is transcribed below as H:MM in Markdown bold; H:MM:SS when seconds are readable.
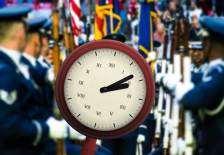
**2:08**
